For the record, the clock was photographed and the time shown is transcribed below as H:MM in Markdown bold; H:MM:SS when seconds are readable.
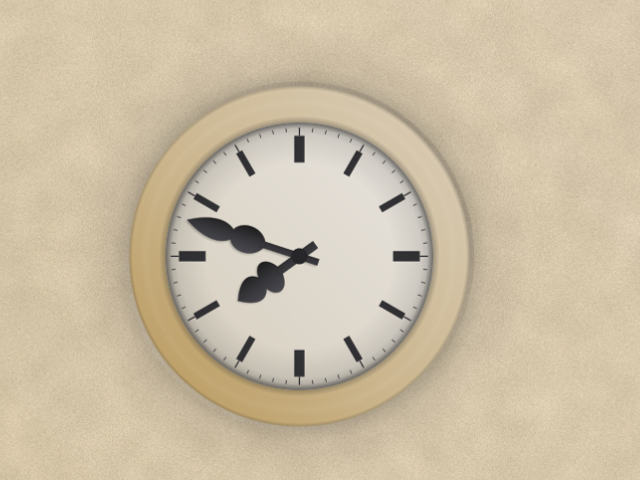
**7:48**
